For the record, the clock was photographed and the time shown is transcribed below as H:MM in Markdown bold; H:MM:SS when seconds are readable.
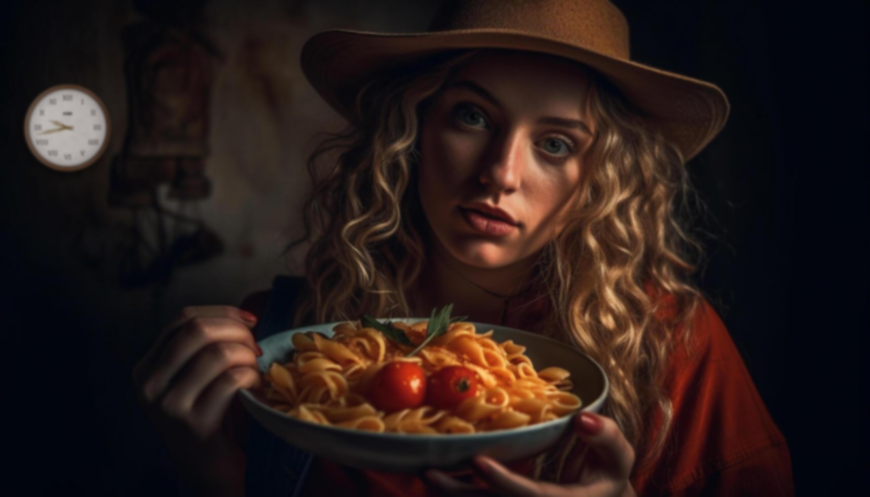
**9:43**
